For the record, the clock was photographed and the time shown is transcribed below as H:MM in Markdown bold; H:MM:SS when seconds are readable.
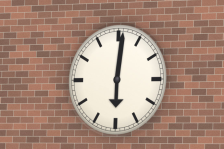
**6:01**
